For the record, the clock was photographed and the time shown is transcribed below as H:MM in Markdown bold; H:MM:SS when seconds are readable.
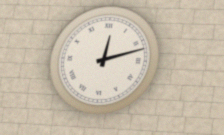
**12:12**
